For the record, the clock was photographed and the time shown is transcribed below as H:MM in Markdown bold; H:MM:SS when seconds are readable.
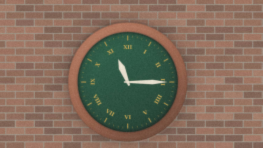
**11:15**
